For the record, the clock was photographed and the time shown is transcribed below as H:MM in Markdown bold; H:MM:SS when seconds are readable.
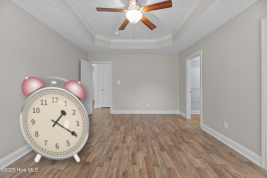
**1:20**
